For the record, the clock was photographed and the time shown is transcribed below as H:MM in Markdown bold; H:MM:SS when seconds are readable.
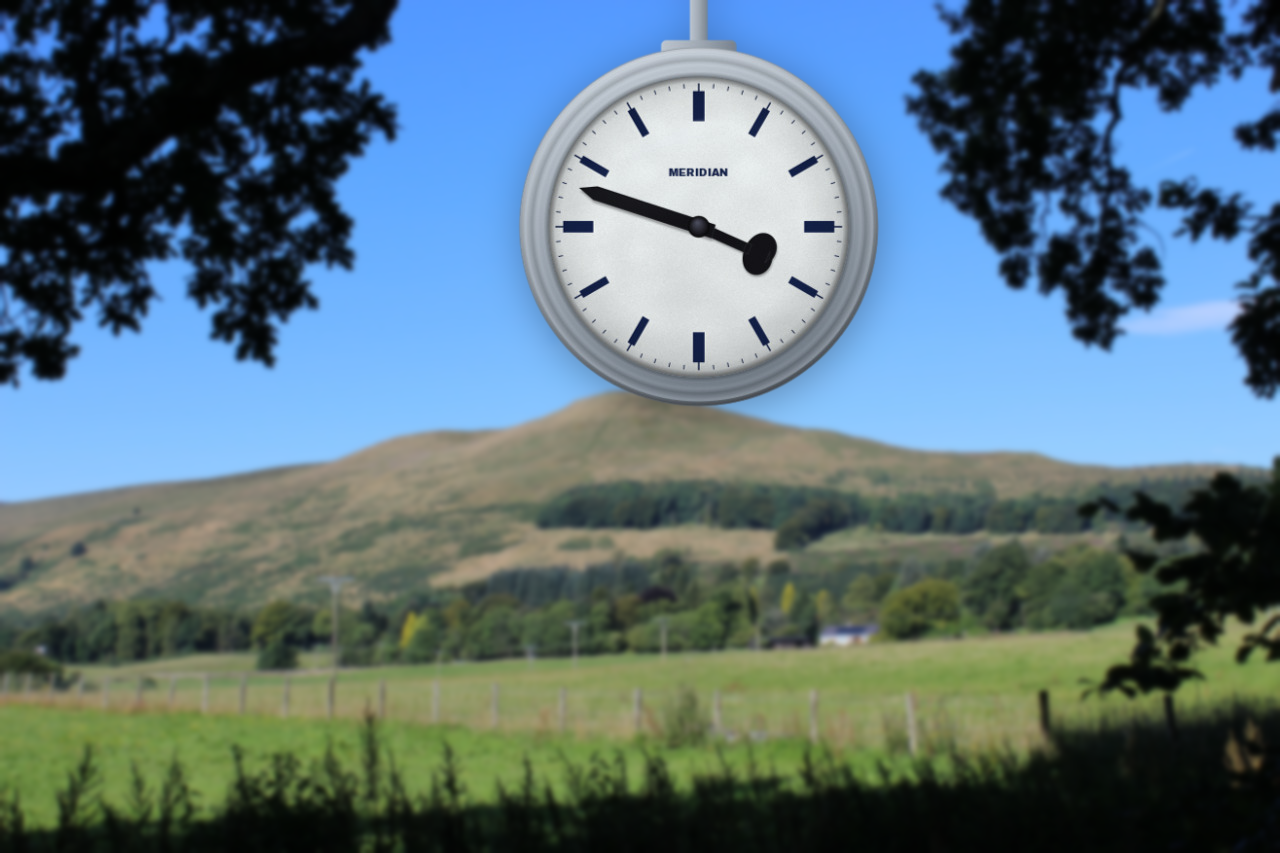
**3:48**
